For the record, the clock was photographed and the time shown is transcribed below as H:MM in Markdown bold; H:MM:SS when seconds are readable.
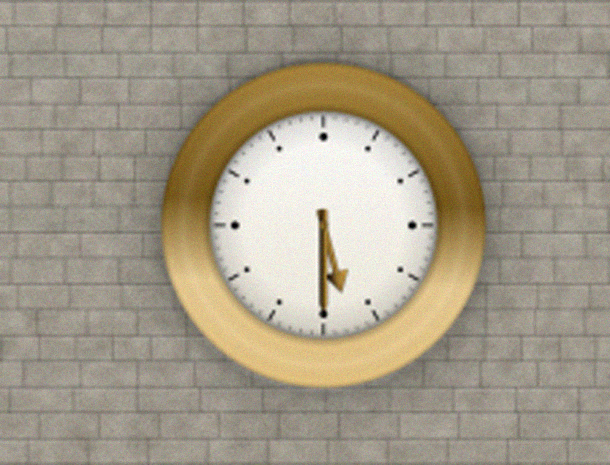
**5:30**
